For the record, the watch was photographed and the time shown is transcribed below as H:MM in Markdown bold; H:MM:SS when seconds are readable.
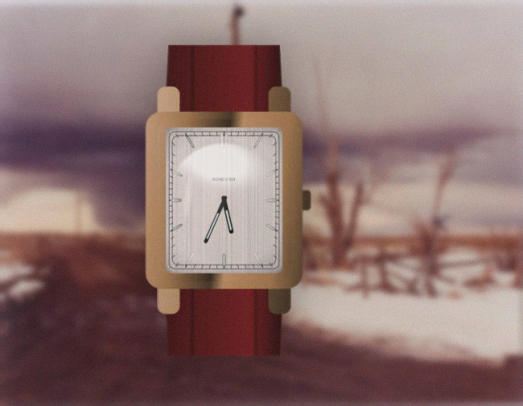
**5:34**
